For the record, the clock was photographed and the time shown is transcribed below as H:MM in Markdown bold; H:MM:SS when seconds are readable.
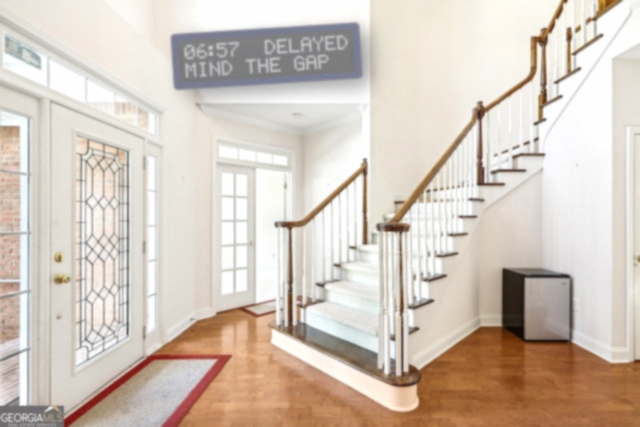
**6:57**
